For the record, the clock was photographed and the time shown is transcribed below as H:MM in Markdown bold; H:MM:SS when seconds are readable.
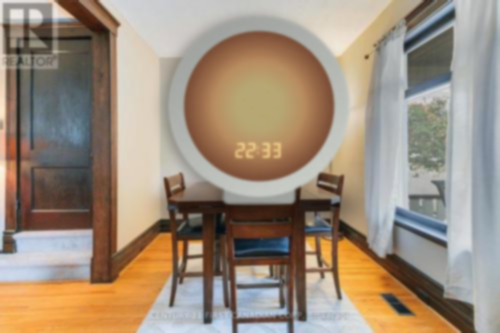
**22:33**
